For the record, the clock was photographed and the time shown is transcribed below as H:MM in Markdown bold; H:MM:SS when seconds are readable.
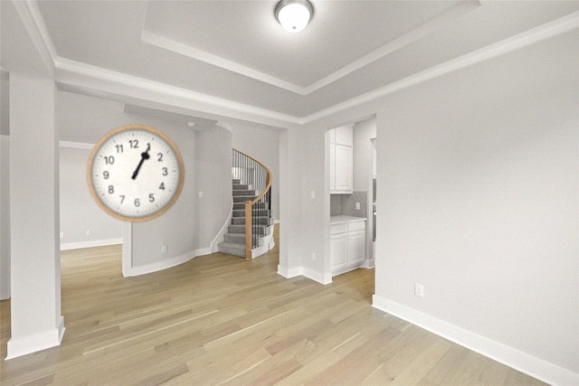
**1:05**
